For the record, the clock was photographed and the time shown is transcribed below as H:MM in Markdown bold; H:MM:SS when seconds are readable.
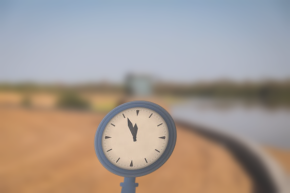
**11:56**
